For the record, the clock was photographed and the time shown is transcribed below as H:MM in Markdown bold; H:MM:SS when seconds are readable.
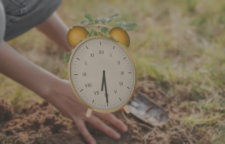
**6:30**
